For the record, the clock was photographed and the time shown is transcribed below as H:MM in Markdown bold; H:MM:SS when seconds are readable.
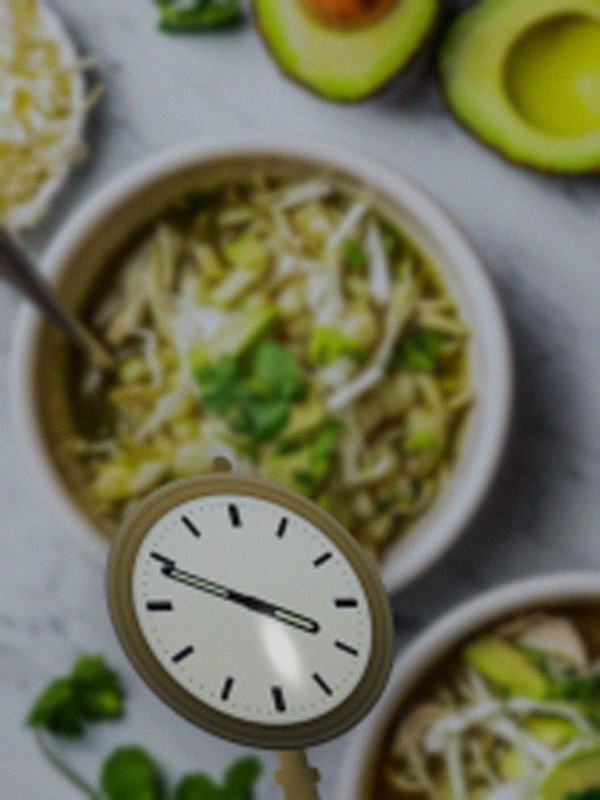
**3:49**
